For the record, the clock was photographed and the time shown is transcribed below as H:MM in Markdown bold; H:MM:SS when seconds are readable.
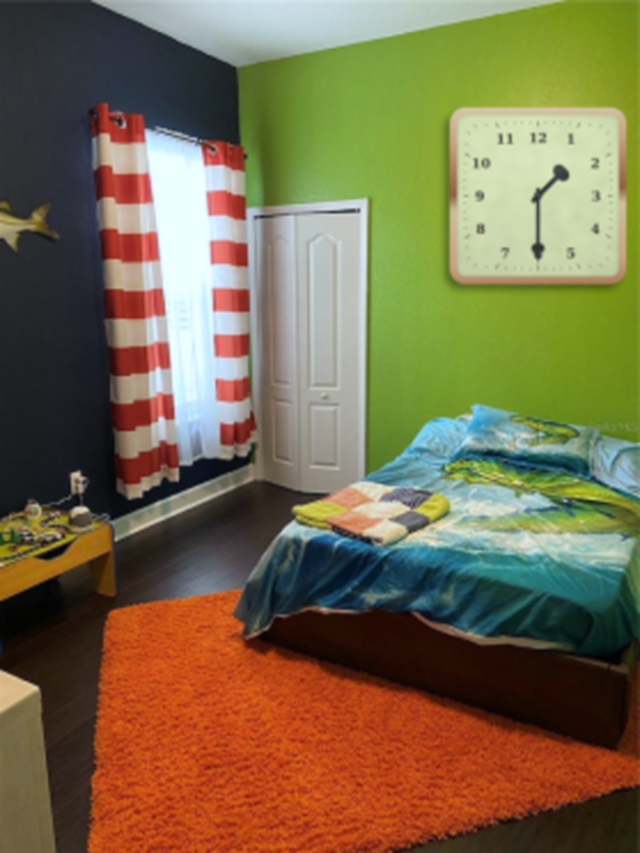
**1:30**
